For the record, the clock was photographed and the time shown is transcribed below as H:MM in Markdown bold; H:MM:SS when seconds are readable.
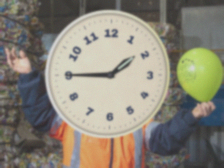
**1:45**
